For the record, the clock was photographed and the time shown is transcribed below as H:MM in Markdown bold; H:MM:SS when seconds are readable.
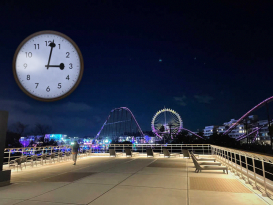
**3:02**
